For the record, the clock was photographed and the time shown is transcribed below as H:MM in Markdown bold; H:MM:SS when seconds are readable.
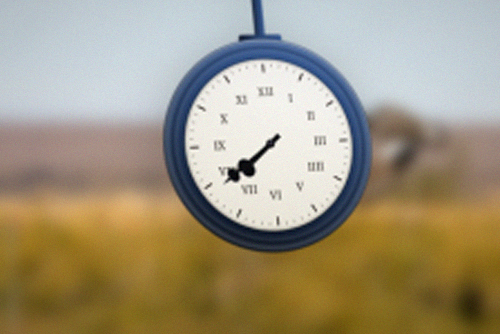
**7:39**
